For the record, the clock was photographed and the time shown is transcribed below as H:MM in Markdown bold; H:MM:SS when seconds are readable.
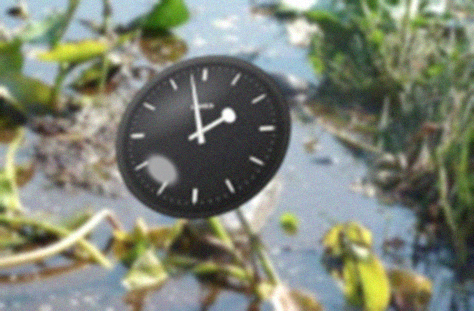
**1:58**
